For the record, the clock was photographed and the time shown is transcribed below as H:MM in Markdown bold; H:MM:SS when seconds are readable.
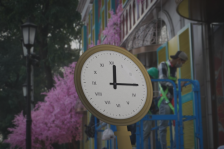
**12:15**
